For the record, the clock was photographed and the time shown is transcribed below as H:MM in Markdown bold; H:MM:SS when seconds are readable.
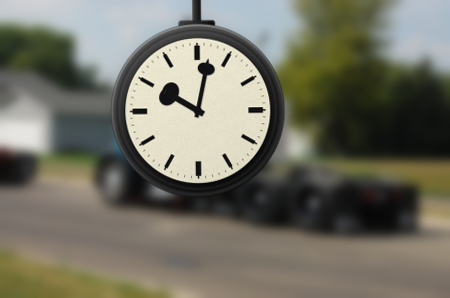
**10:02**
